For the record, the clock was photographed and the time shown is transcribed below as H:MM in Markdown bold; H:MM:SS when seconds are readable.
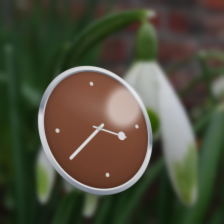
**3:39**
